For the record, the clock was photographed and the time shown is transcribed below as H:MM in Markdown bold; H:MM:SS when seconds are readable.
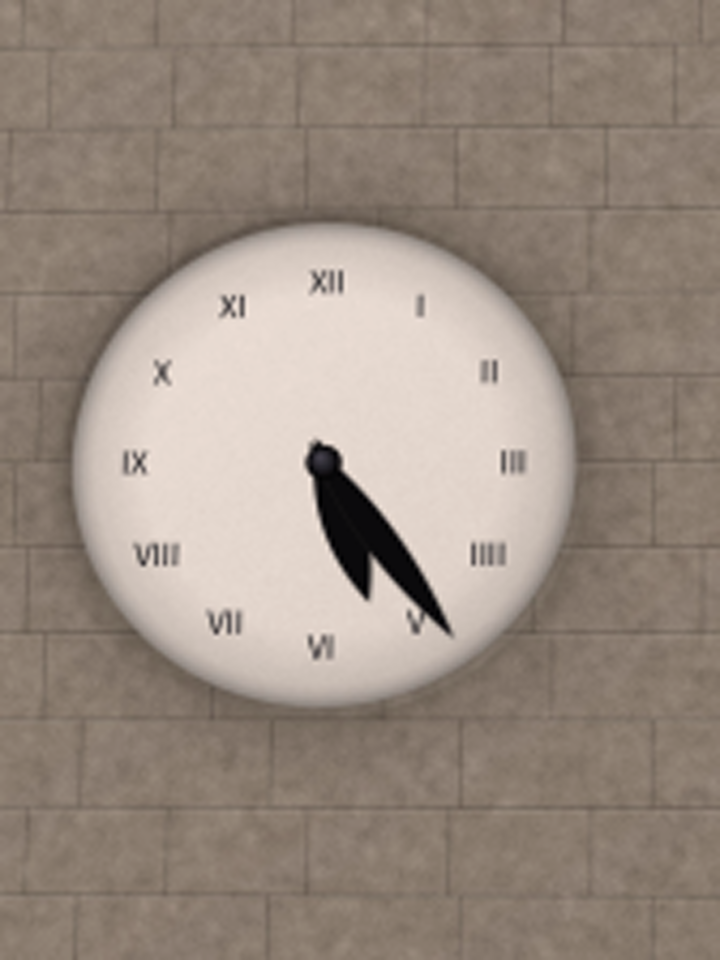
**5:24**
